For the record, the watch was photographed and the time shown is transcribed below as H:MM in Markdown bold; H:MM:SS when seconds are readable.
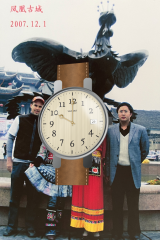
**10:00**
